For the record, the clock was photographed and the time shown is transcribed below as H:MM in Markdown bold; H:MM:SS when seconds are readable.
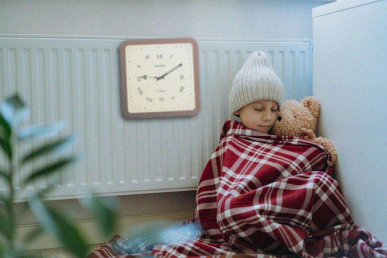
**9:10**
